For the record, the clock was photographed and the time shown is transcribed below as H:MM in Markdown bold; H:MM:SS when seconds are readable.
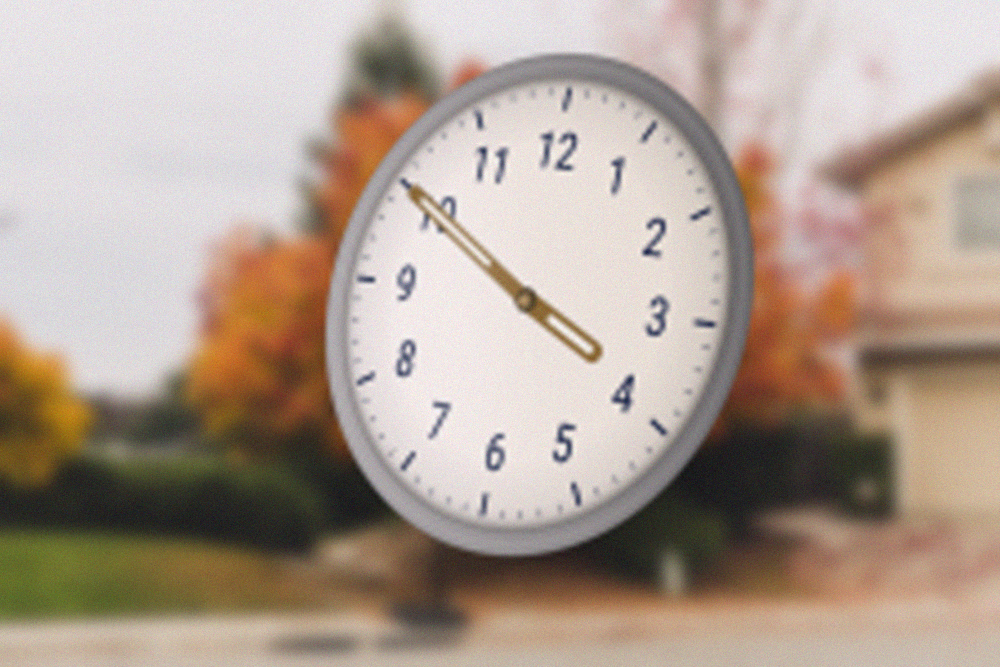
**3:50**
